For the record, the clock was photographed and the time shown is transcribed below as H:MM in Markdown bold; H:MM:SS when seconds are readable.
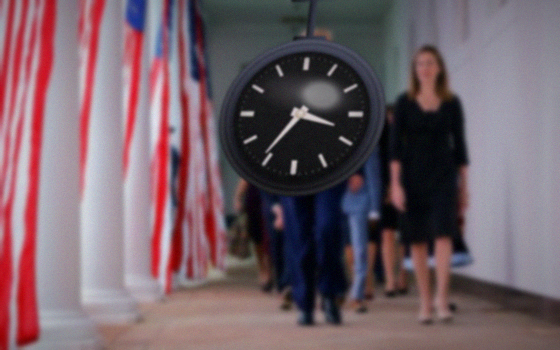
**3:36**
